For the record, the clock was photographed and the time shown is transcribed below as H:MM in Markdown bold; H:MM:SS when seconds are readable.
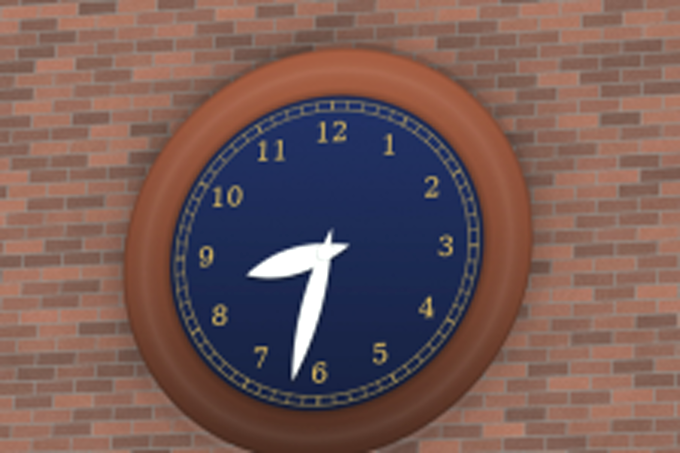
**8:32**
